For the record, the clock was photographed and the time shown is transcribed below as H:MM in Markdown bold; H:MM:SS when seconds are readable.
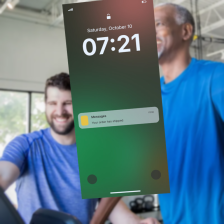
**7:21**
